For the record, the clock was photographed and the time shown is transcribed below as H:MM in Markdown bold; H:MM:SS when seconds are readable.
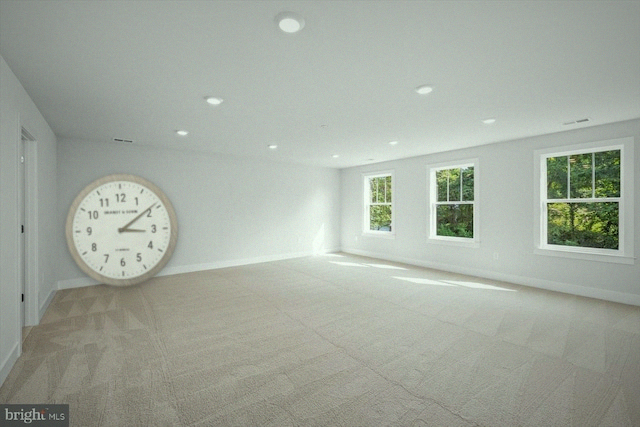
**3:09**
